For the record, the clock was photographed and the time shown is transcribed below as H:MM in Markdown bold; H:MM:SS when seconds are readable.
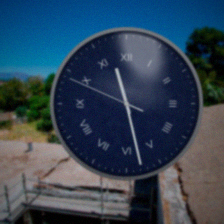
**11:27:49**
